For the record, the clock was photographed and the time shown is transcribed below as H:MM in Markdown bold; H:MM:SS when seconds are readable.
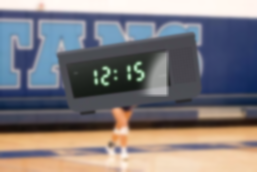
**12:15**
